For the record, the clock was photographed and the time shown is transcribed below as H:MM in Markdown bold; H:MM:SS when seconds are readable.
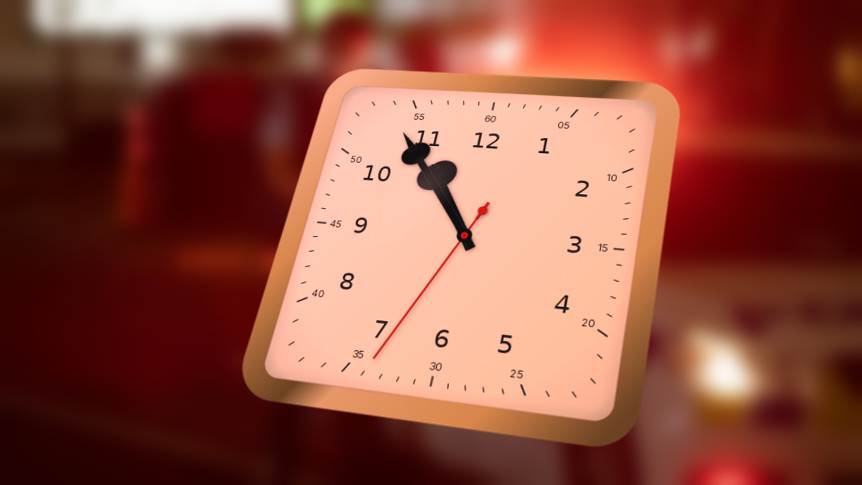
**10:53:34**
